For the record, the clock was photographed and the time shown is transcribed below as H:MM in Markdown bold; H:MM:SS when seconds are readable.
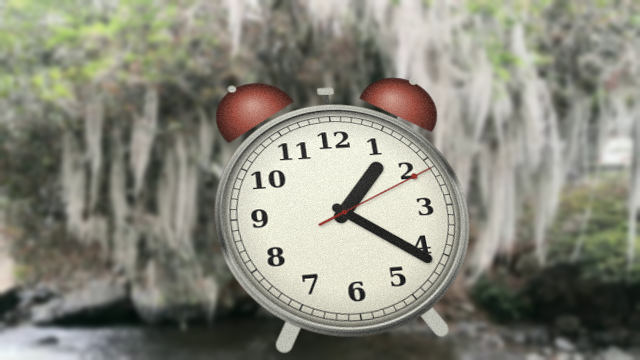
**1:21:11**
